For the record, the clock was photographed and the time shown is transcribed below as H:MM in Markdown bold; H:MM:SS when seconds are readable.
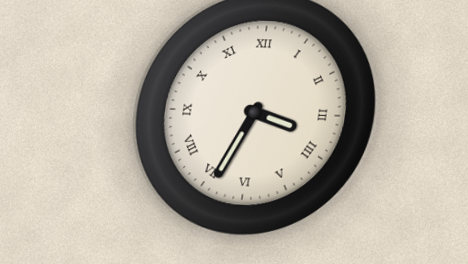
**3:34**
